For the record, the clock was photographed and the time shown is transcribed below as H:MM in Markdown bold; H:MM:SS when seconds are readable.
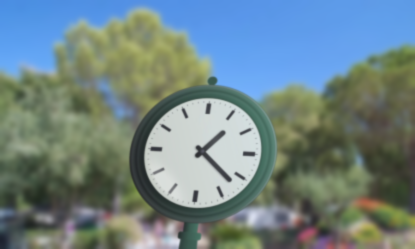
**1:22**
